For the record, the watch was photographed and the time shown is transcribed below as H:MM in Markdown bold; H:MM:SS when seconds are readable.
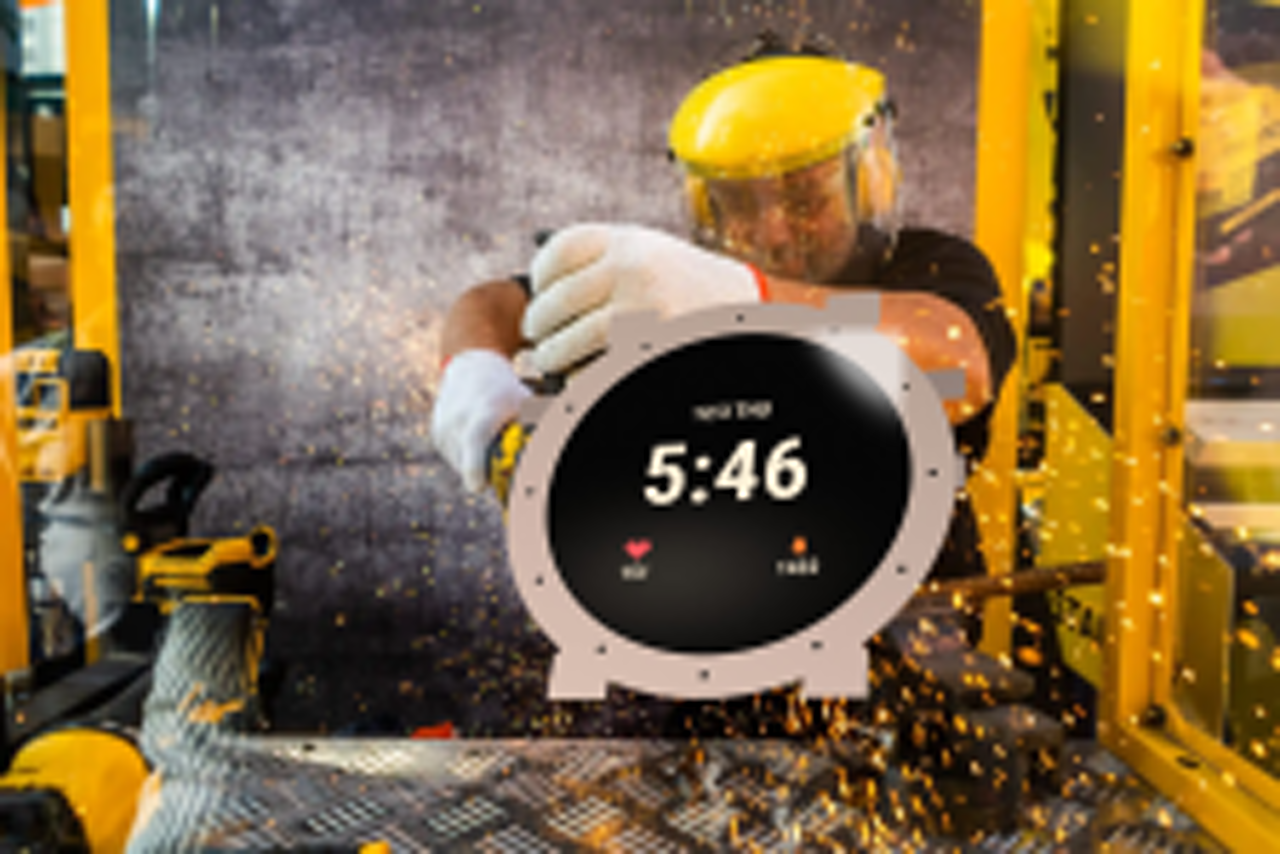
**5:46**
